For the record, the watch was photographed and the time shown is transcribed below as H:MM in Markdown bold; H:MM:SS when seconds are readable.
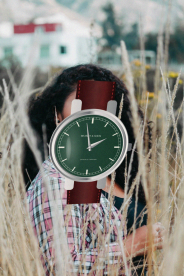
**1:58**
